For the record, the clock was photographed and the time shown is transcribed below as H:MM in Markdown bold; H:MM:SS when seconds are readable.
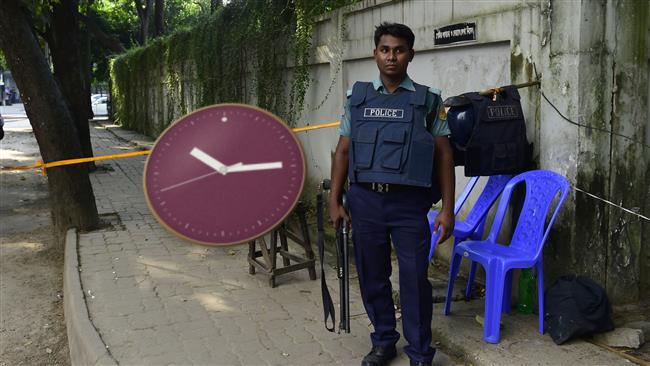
**10:14:42**
